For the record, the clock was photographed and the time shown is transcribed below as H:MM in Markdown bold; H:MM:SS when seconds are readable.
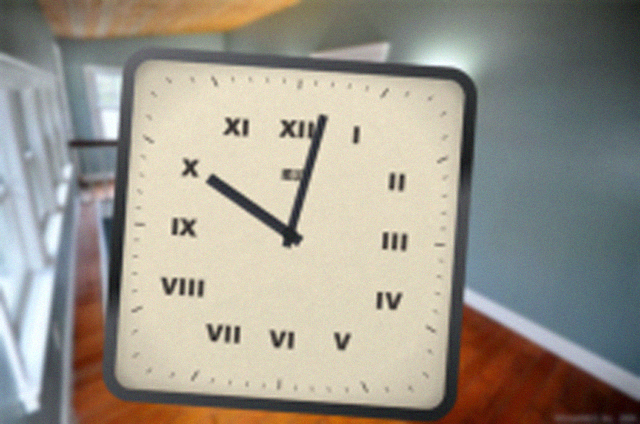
**10:02**
